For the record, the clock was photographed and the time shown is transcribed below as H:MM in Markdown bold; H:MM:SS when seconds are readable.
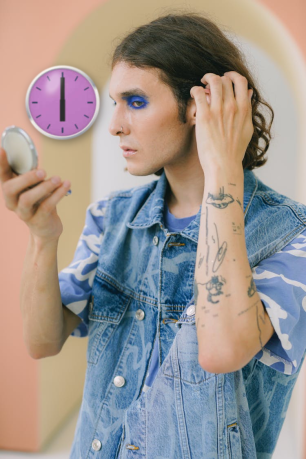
**6:00**
